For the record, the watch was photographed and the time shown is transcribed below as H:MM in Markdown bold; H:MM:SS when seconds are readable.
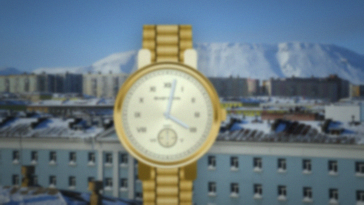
**4:02**
